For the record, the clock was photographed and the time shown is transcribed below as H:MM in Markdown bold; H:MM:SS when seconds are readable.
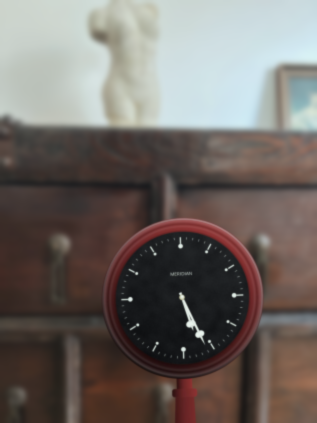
**5:26**
